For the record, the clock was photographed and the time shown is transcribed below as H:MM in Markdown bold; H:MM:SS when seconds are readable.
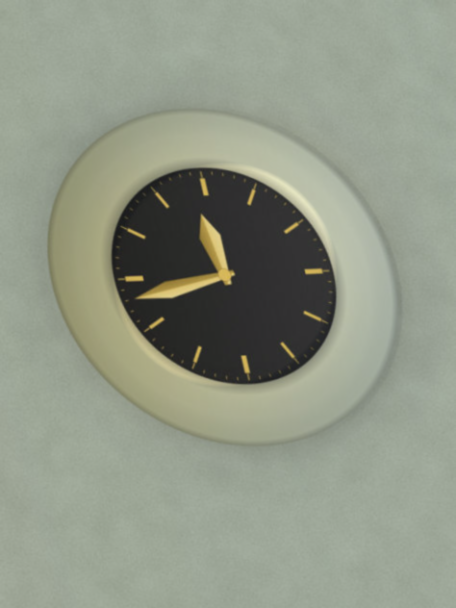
**11:43**
